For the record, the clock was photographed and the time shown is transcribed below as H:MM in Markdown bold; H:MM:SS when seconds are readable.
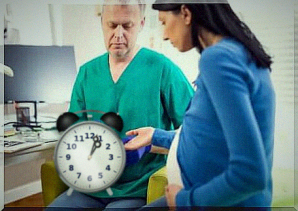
**1:03**
